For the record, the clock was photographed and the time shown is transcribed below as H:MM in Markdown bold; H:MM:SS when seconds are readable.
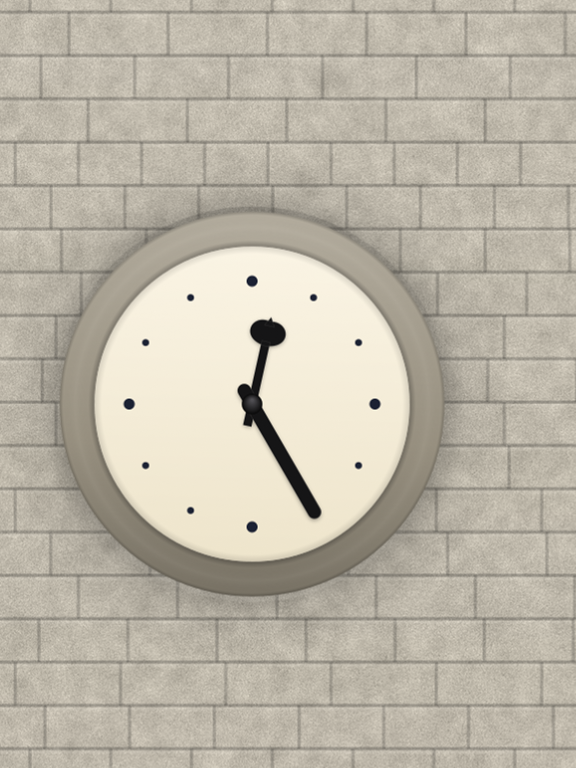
**12:25**
